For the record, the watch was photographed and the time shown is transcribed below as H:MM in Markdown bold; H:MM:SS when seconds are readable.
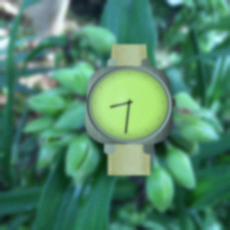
**8:31**
